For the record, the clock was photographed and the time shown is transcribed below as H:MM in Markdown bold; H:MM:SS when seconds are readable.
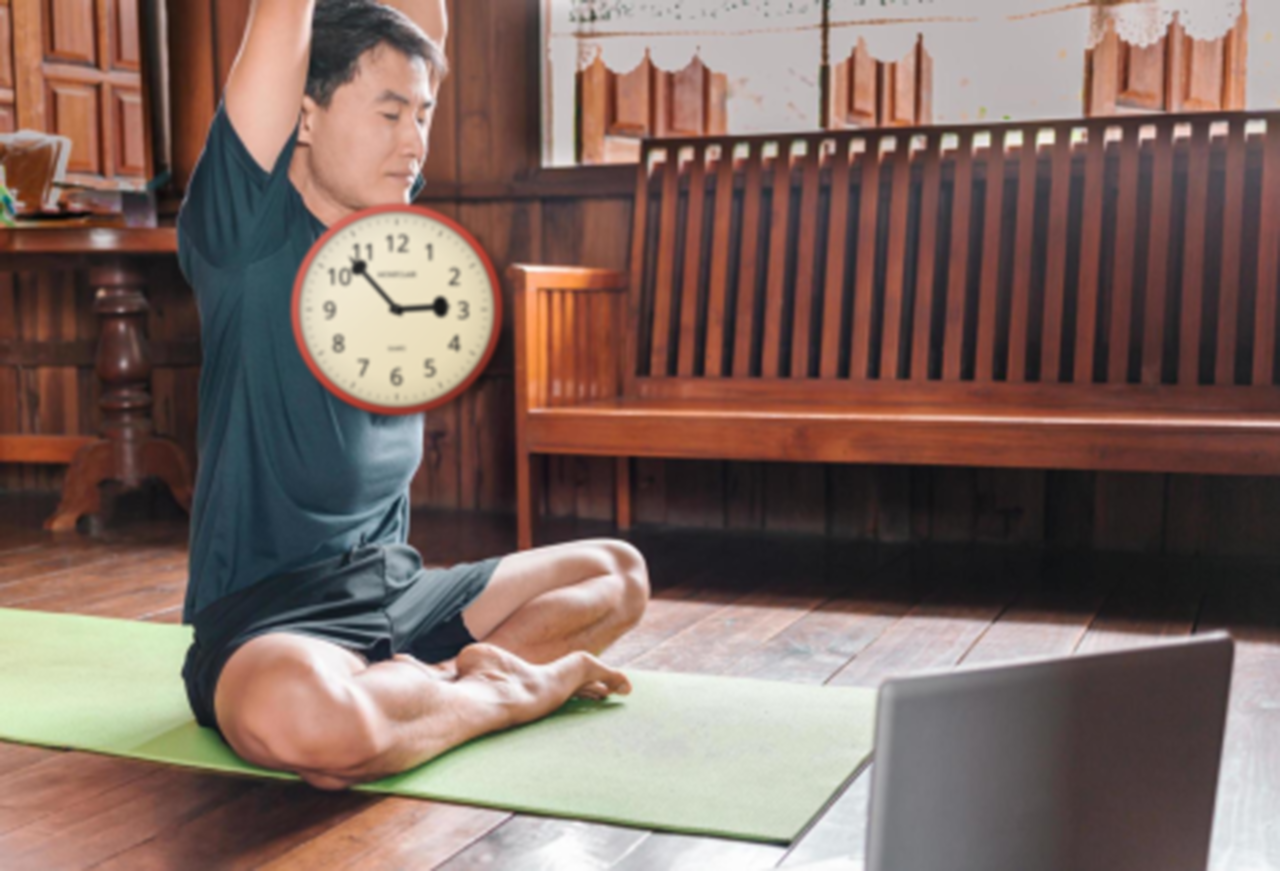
**2:53**
